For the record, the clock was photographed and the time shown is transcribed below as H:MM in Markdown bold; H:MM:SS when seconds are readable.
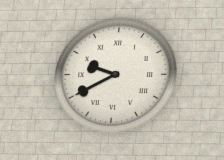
**9:40**
